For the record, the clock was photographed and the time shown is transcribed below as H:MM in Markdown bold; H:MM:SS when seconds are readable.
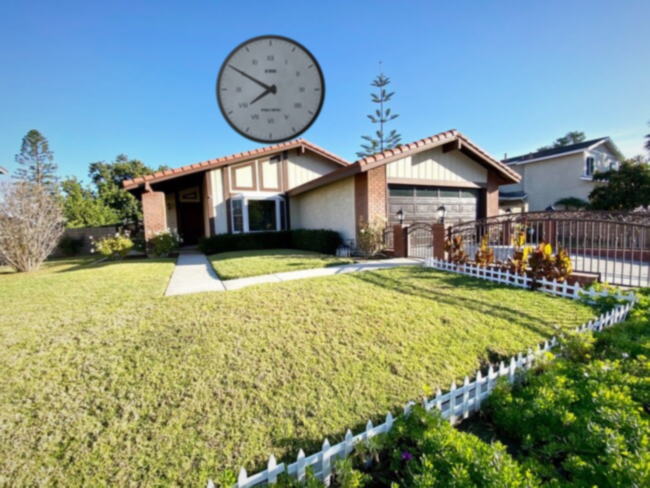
**7:50**
